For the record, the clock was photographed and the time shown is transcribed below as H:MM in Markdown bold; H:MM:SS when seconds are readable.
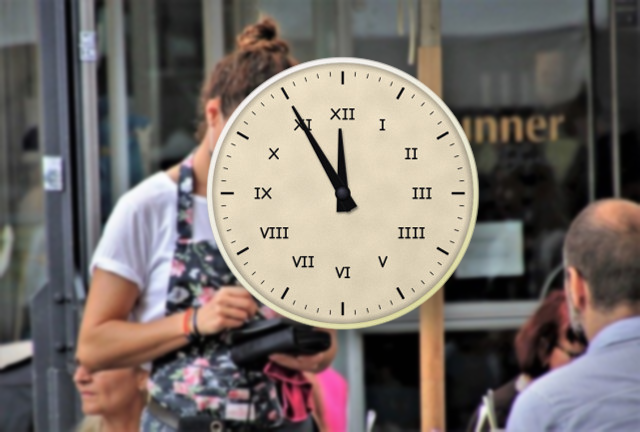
**11:55**
